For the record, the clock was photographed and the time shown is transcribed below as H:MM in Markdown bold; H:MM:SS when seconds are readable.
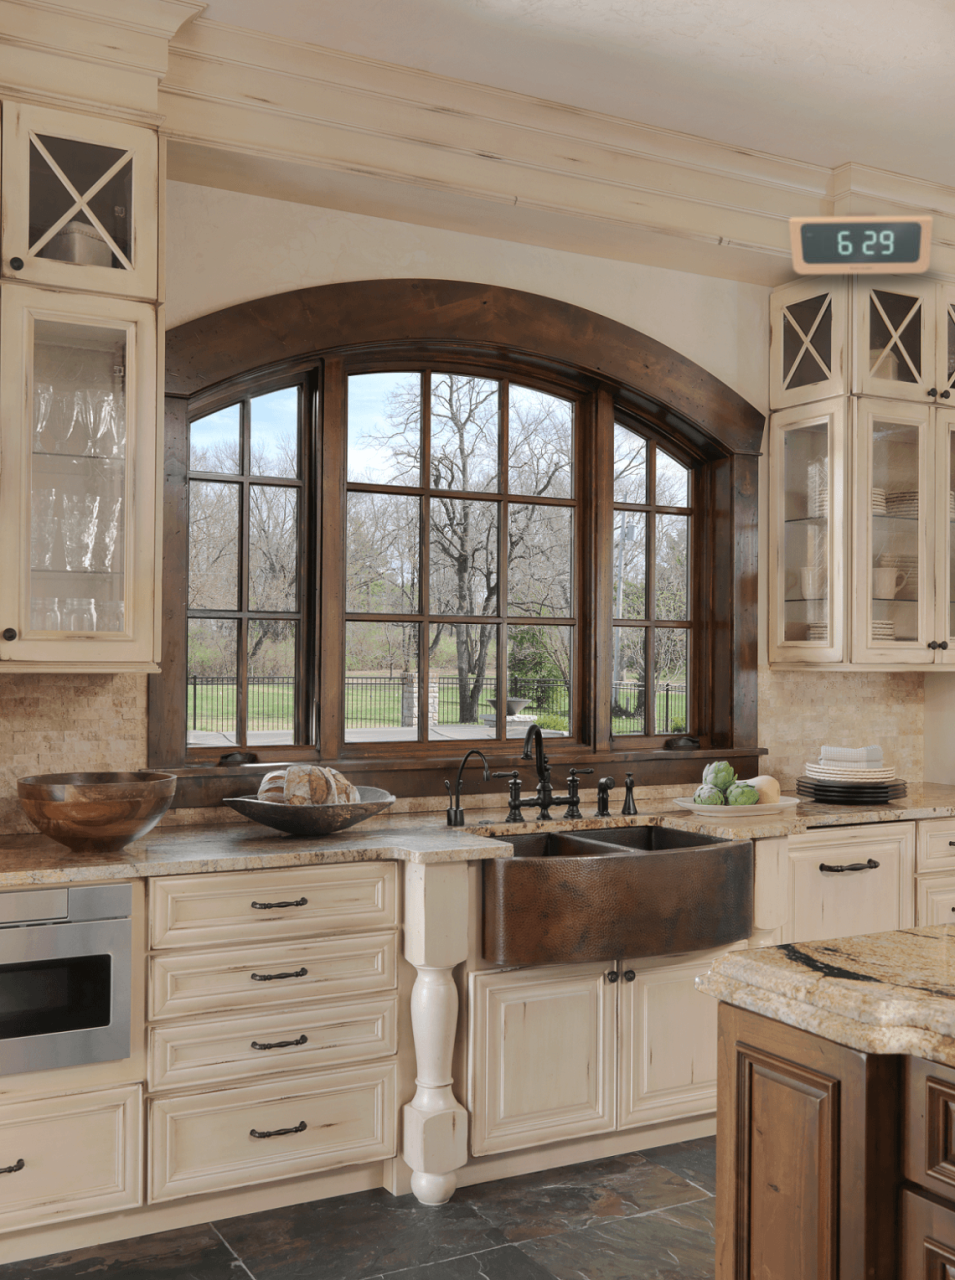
**6:29**
